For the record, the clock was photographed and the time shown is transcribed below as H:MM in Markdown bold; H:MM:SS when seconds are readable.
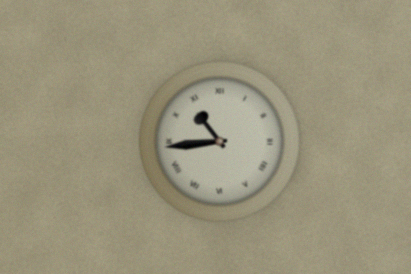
**10:44**
